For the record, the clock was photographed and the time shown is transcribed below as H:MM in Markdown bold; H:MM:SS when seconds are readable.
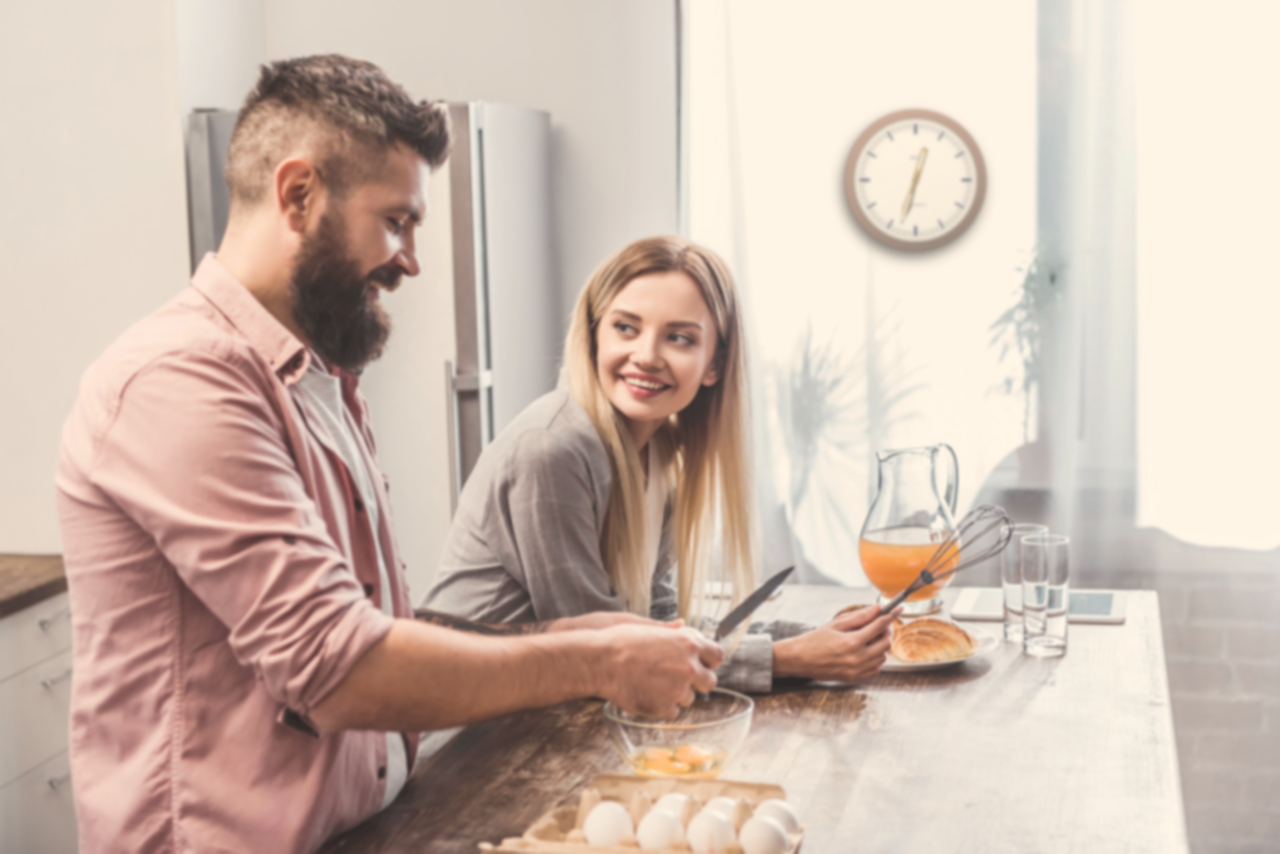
**12:33**
